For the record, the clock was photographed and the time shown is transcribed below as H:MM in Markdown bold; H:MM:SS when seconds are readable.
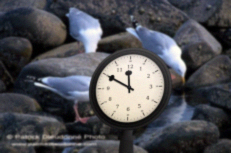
**11:50**
